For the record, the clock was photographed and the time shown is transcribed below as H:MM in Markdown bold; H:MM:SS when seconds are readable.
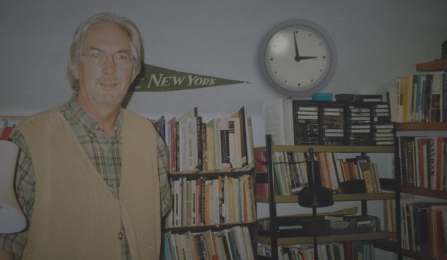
**2:59**
